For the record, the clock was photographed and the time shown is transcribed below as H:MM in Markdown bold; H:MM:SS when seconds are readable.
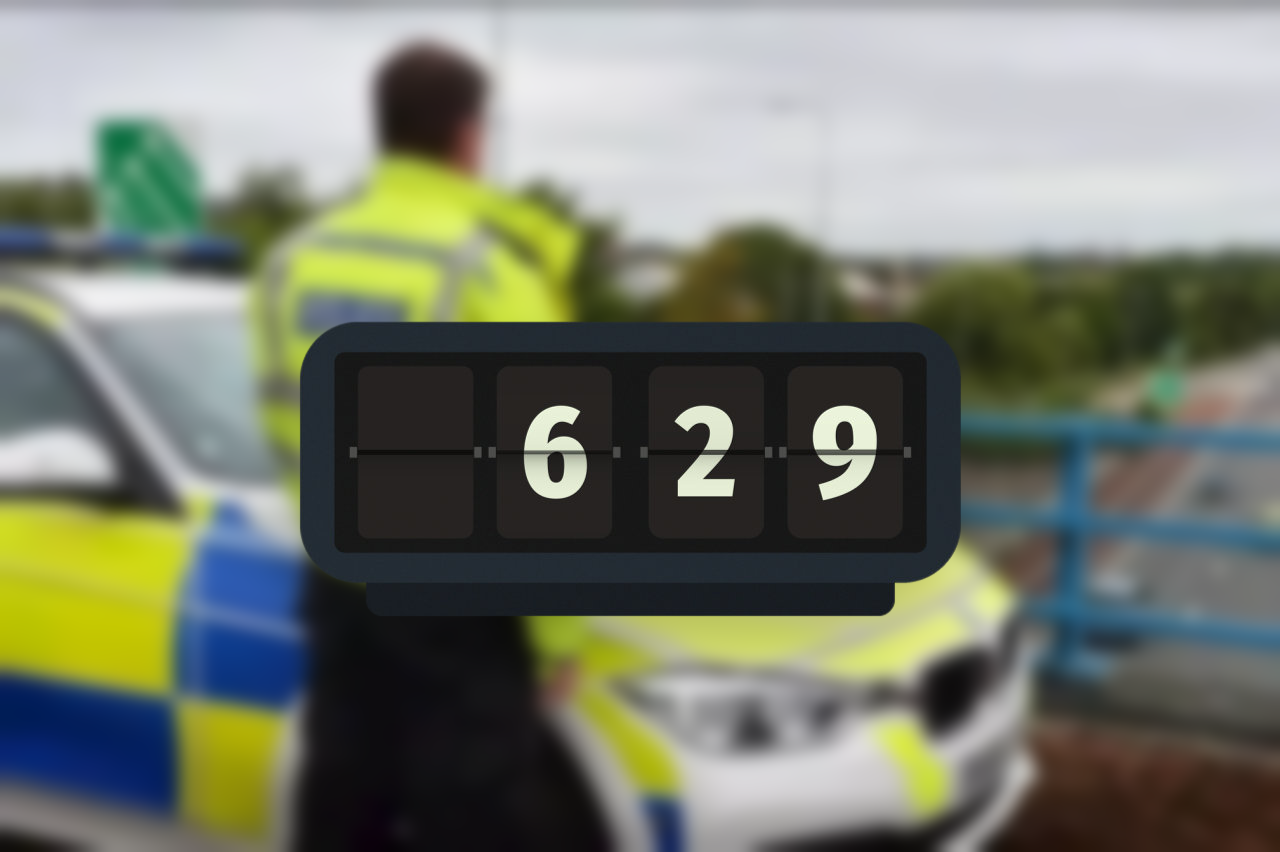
**6:29**
